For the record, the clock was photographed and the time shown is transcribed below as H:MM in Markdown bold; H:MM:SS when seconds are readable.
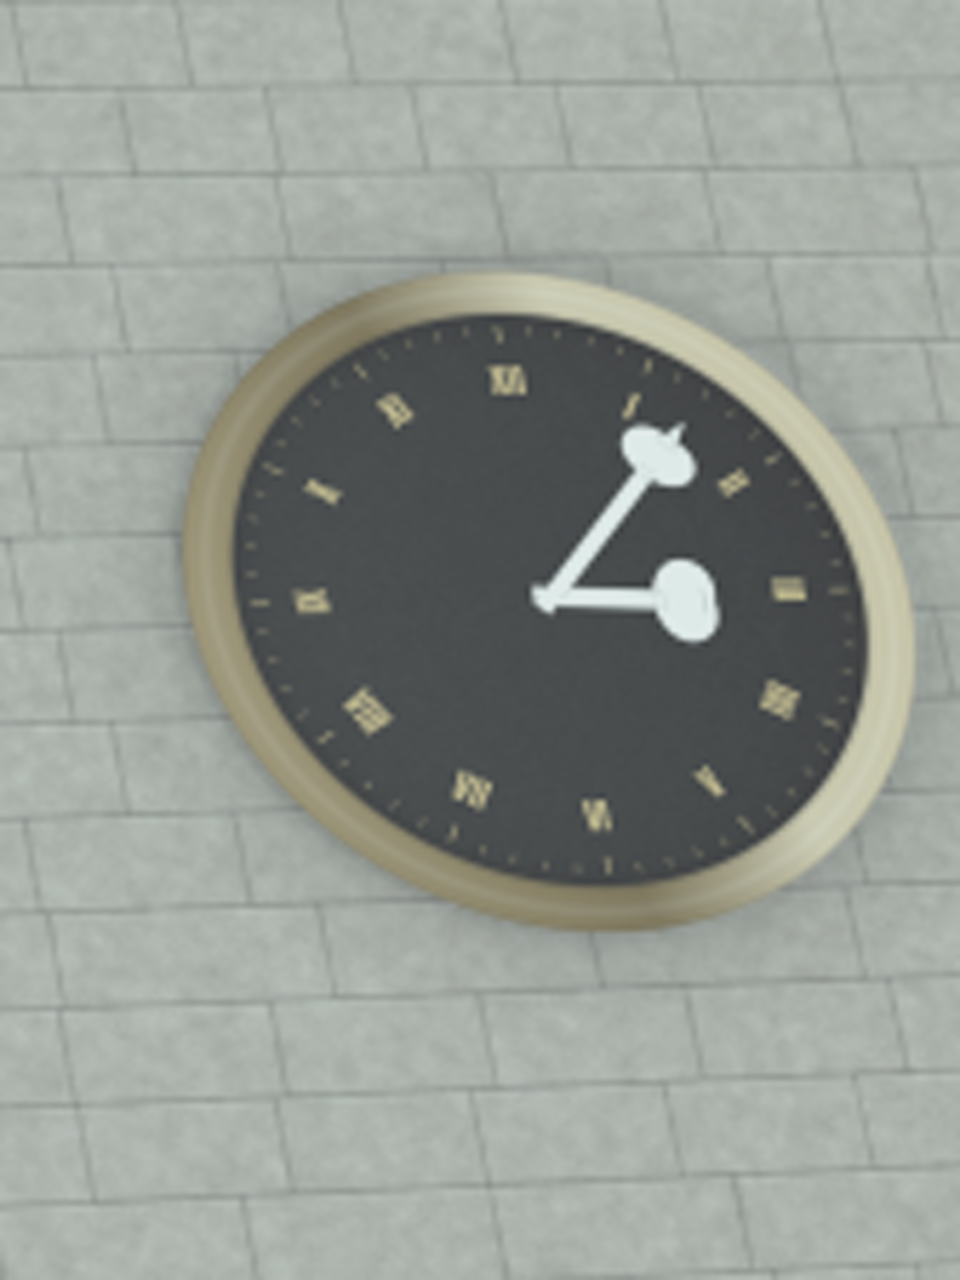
**3:07**
